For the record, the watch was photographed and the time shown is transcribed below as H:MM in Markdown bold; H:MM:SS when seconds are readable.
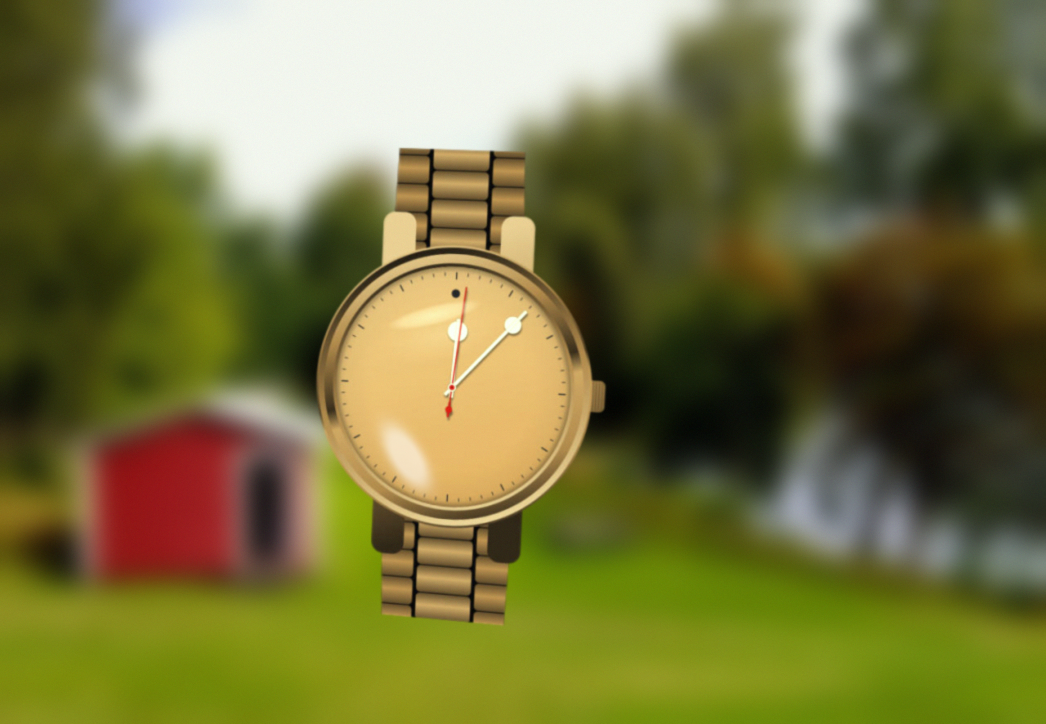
**12:07:01**
